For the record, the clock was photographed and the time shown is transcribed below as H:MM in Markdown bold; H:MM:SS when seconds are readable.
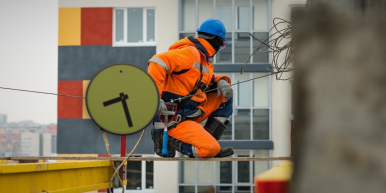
**8:28**
